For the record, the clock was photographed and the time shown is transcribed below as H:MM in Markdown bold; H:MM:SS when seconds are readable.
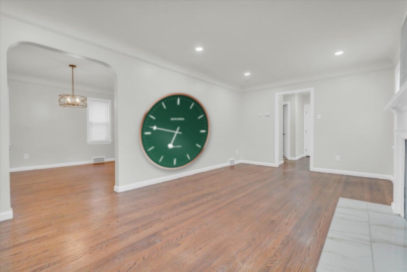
**6:47**
